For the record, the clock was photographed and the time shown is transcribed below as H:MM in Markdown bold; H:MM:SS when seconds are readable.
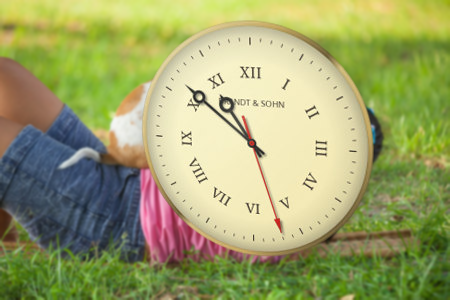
**10:51:27**
